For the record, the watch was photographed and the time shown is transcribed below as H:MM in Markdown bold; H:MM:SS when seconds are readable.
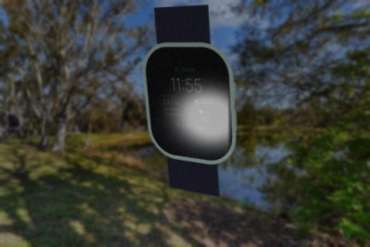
**11:55**
